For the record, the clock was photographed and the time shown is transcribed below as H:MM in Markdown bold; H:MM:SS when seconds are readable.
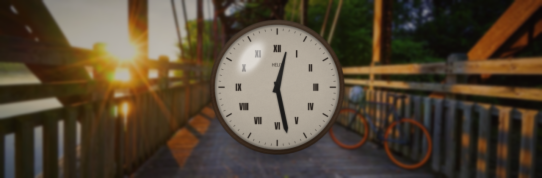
**12:28**
